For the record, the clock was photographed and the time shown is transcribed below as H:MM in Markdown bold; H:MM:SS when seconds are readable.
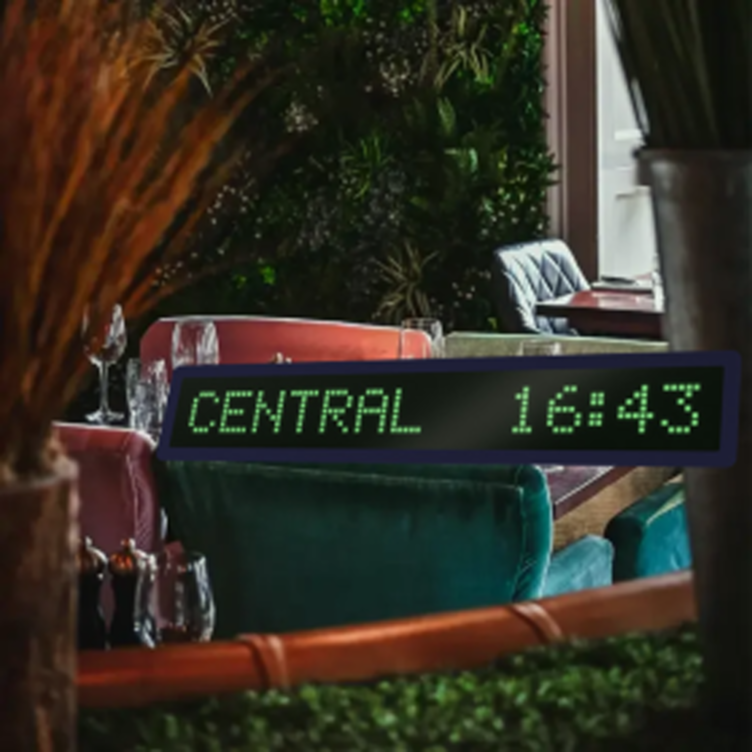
**16:43**
